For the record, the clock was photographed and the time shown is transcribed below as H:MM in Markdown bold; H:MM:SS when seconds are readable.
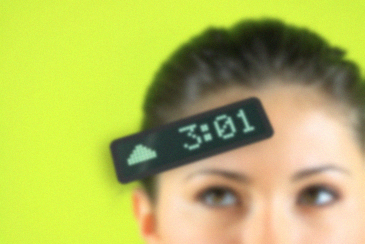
**3:01**
